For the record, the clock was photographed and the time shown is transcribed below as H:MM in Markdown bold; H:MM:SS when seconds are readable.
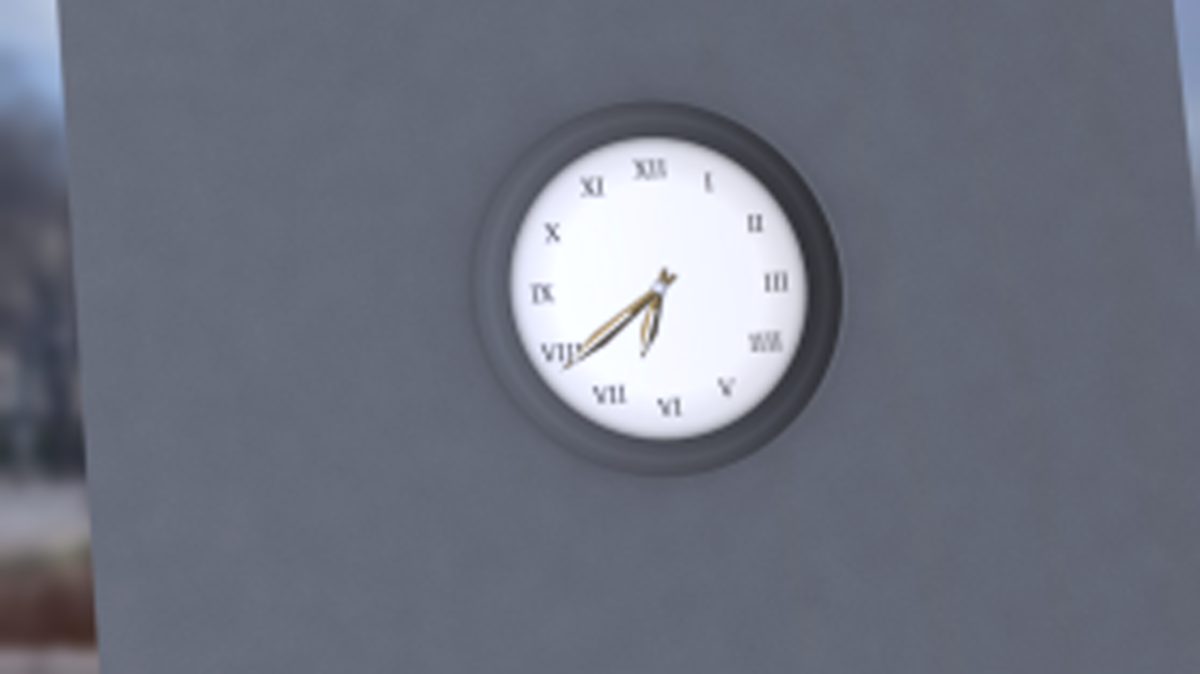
**6:39**
